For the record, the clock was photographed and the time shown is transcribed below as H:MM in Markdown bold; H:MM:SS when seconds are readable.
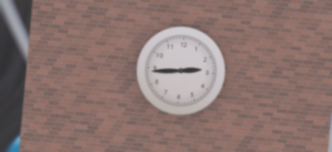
**2:44**
